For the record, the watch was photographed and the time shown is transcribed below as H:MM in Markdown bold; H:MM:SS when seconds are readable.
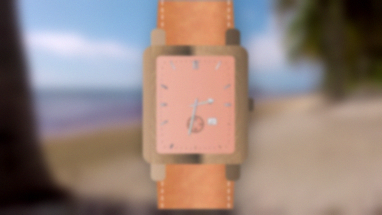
**2:32**
